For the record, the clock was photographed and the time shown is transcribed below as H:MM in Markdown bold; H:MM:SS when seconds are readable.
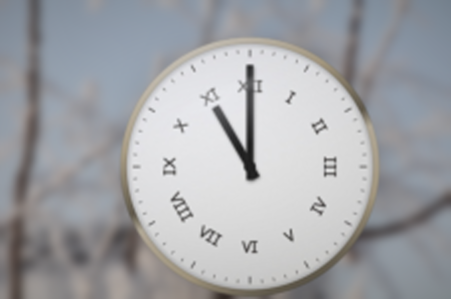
**11:00**
